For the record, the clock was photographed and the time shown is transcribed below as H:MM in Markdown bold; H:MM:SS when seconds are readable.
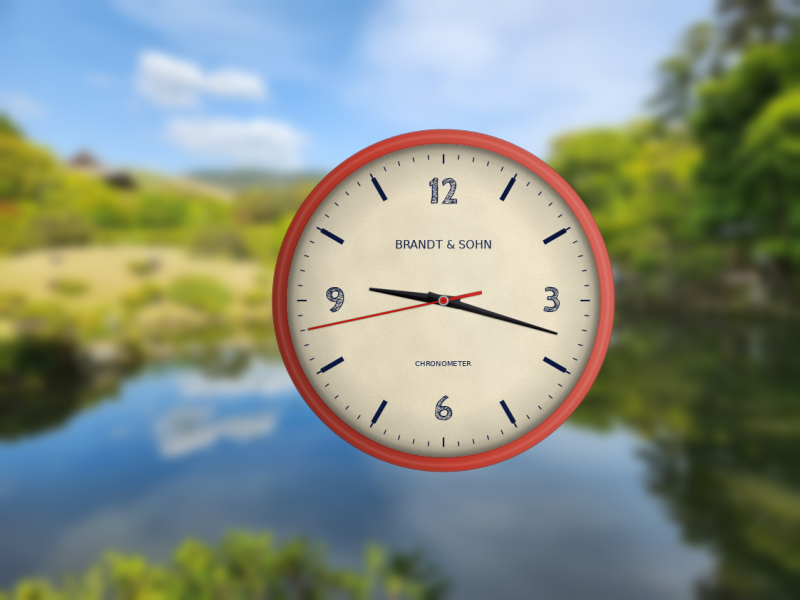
**9:17:43**
